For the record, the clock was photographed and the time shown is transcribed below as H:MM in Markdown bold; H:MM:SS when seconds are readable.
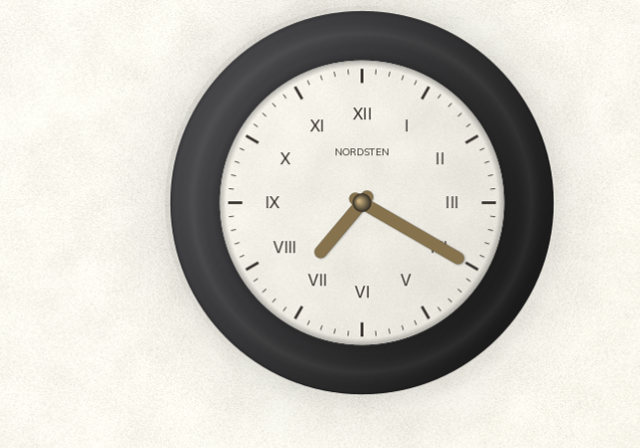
**7:20**
